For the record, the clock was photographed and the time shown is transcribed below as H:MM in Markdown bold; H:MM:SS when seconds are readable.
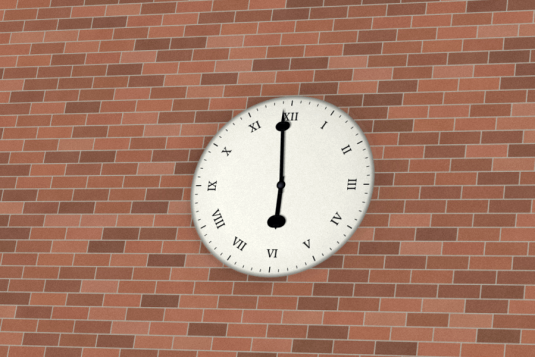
**5:59**
